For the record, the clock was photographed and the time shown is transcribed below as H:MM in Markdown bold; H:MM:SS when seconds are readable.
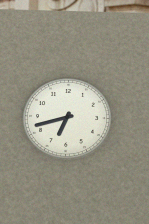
**6:42**
